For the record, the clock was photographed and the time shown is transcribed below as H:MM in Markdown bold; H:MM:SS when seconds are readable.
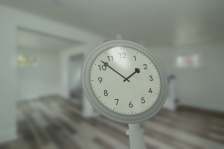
**1:52**
